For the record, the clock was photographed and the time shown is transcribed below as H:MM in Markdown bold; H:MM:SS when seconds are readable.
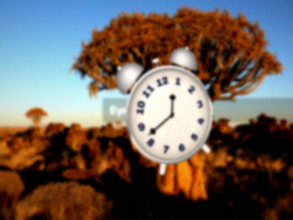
**12:42**
